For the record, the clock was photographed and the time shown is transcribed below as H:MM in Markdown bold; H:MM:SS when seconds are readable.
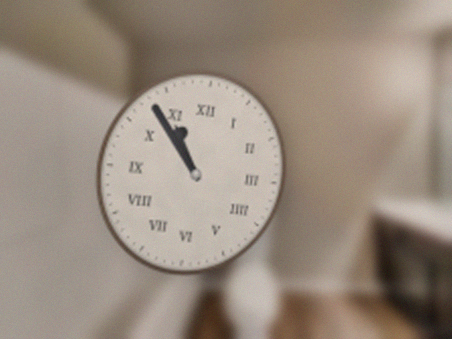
**10:53**
